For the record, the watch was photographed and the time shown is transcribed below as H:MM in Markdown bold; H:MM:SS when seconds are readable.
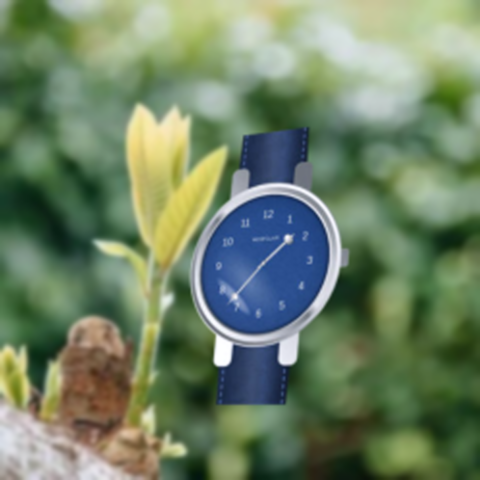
**1:37**
